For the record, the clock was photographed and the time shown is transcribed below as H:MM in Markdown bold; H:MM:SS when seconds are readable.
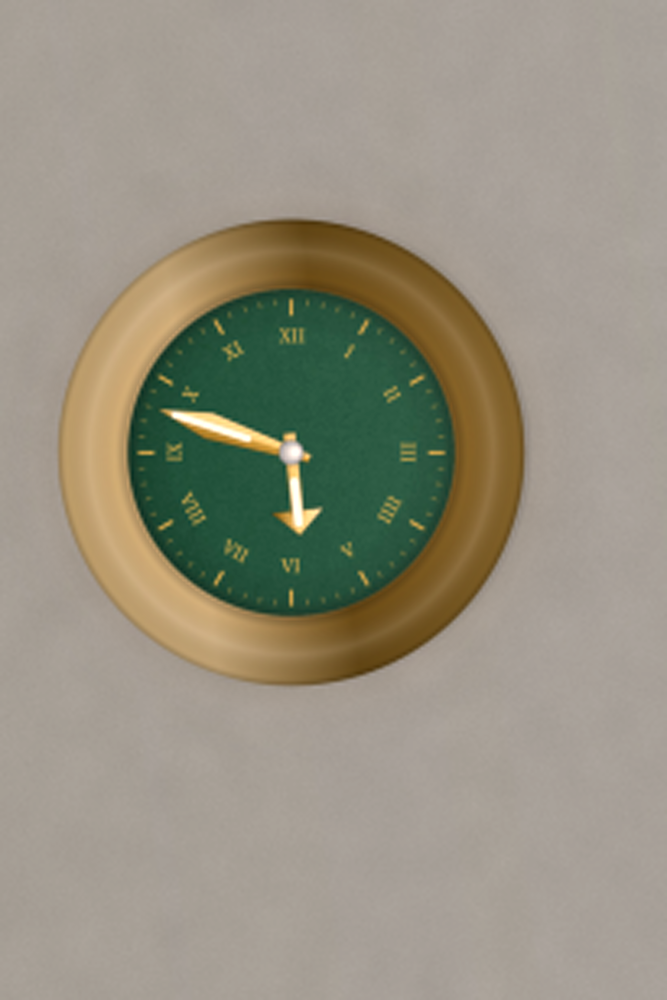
**5:48**
